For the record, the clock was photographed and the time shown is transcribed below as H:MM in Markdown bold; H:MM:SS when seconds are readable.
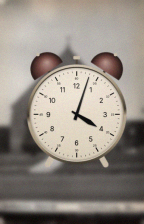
**4:03**
